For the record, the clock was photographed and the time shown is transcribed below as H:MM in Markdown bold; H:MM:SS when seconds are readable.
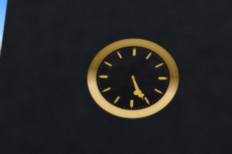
**5:26**
